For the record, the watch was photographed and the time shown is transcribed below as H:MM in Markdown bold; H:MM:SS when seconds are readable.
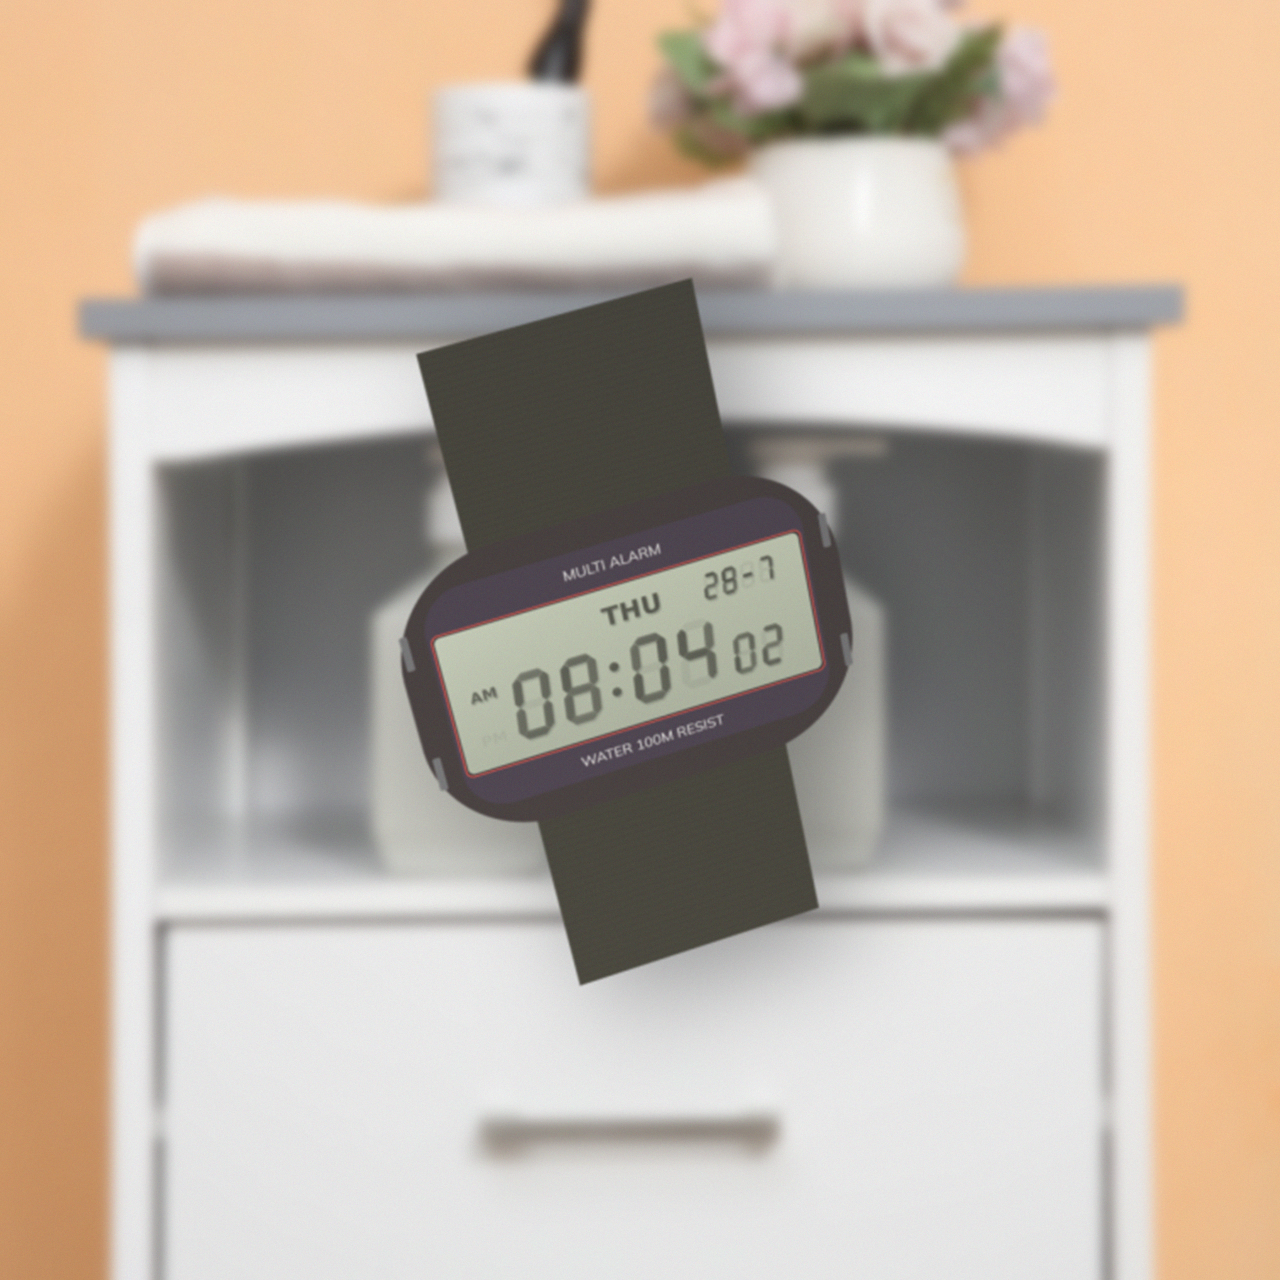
**8:04:02**
